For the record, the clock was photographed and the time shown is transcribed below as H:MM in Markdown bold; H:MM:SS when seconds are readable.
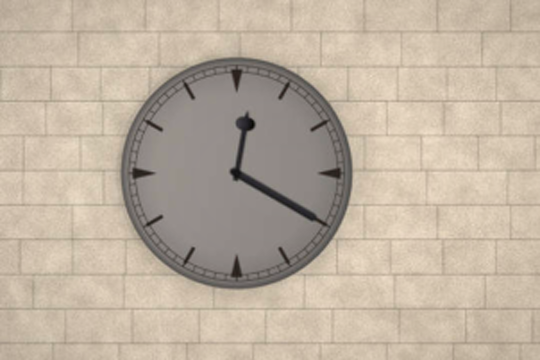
**12:20**
